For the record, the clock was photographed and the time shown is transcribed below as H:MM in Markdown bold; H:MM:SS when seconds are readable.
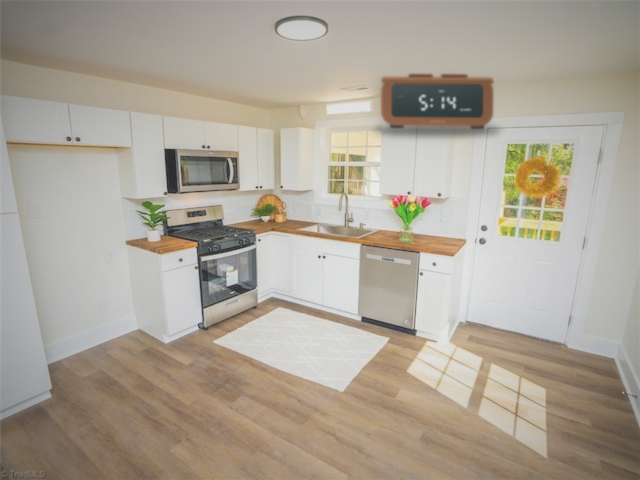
**5:14**
